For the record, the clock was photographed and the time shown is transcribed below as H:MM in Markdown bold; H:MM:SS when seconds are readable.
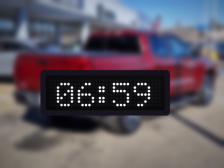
**6:59**
